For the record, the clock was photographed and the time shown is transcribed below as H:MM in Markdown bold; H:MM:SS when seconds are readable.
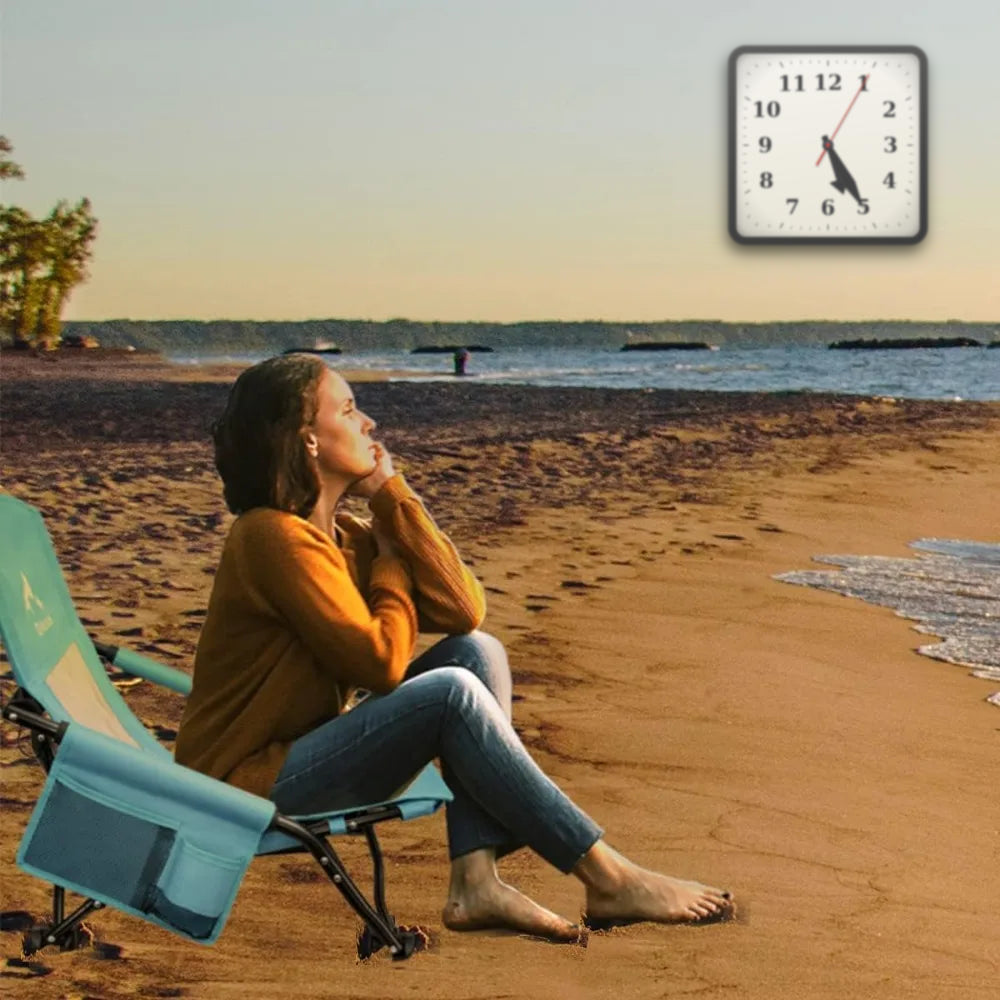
**5:25:05**
